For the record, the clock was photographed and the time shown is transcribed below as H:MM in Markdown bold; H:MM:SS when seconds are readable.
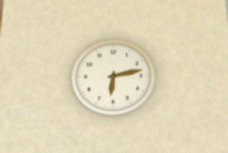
**6:13**
